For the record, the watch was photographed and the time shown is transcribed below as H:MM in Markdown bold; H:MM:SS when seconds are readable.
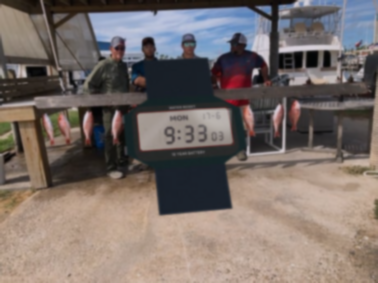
**9:33**
